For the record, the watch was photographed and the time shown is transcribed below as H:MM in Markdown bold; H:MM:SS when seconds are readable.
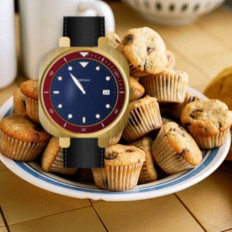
**10:54**
